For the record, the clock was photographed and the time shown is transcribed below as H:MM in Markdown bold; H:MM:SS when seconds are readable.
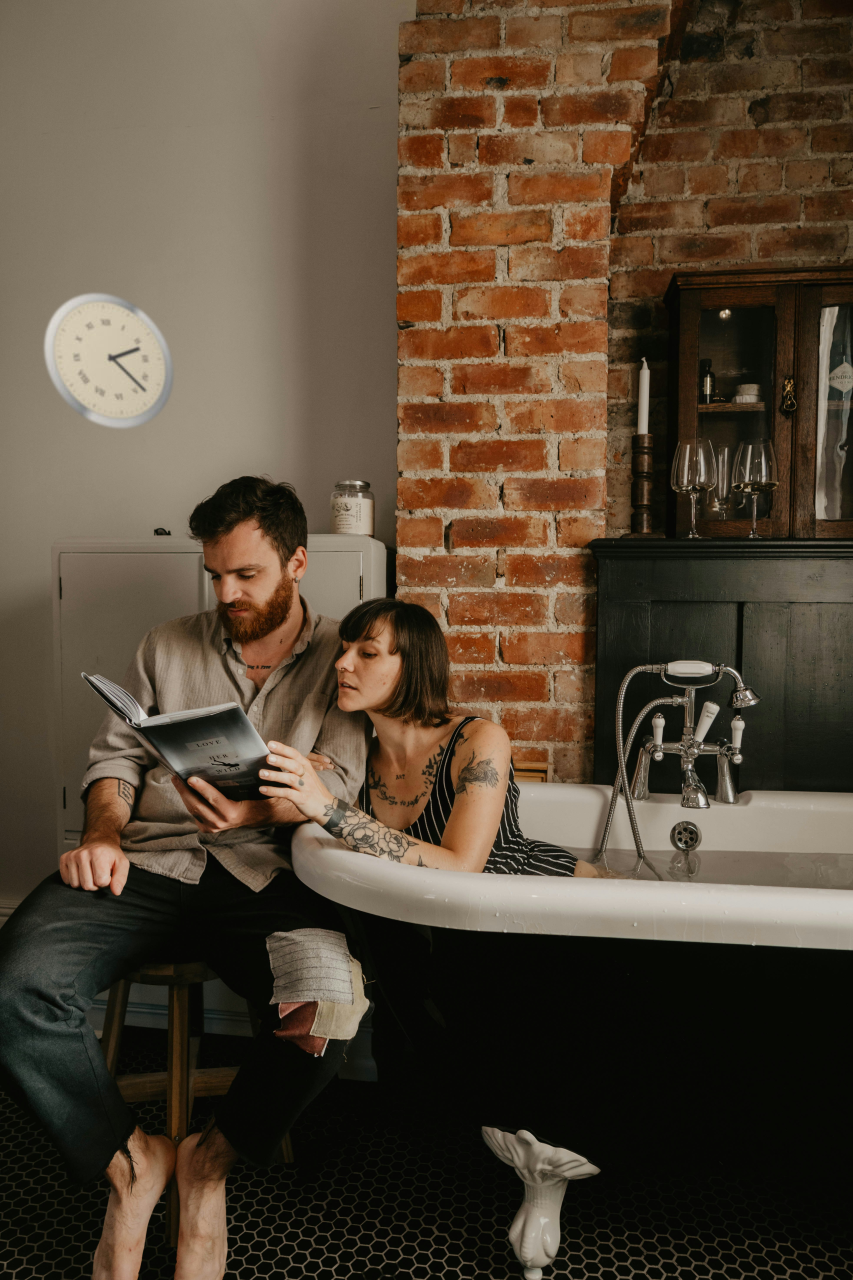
**2:23**
